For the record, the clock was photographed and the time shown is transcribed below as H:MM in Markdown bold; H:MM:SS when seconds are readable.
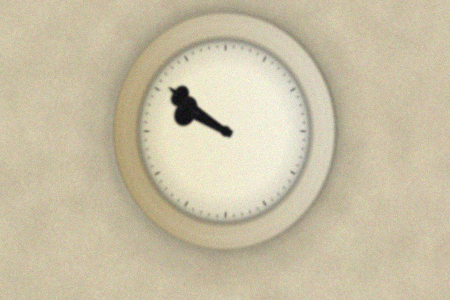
**9:51**
